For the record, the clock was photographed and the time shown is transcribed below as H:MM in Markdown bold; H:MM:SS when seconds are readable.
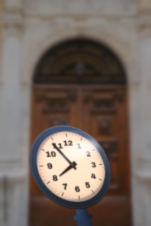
**7:54**
